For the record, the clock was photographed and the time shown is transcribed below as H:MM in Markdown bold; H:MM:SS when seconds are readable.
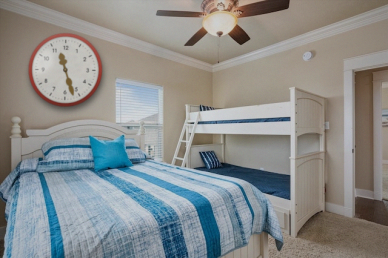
**11:27**
